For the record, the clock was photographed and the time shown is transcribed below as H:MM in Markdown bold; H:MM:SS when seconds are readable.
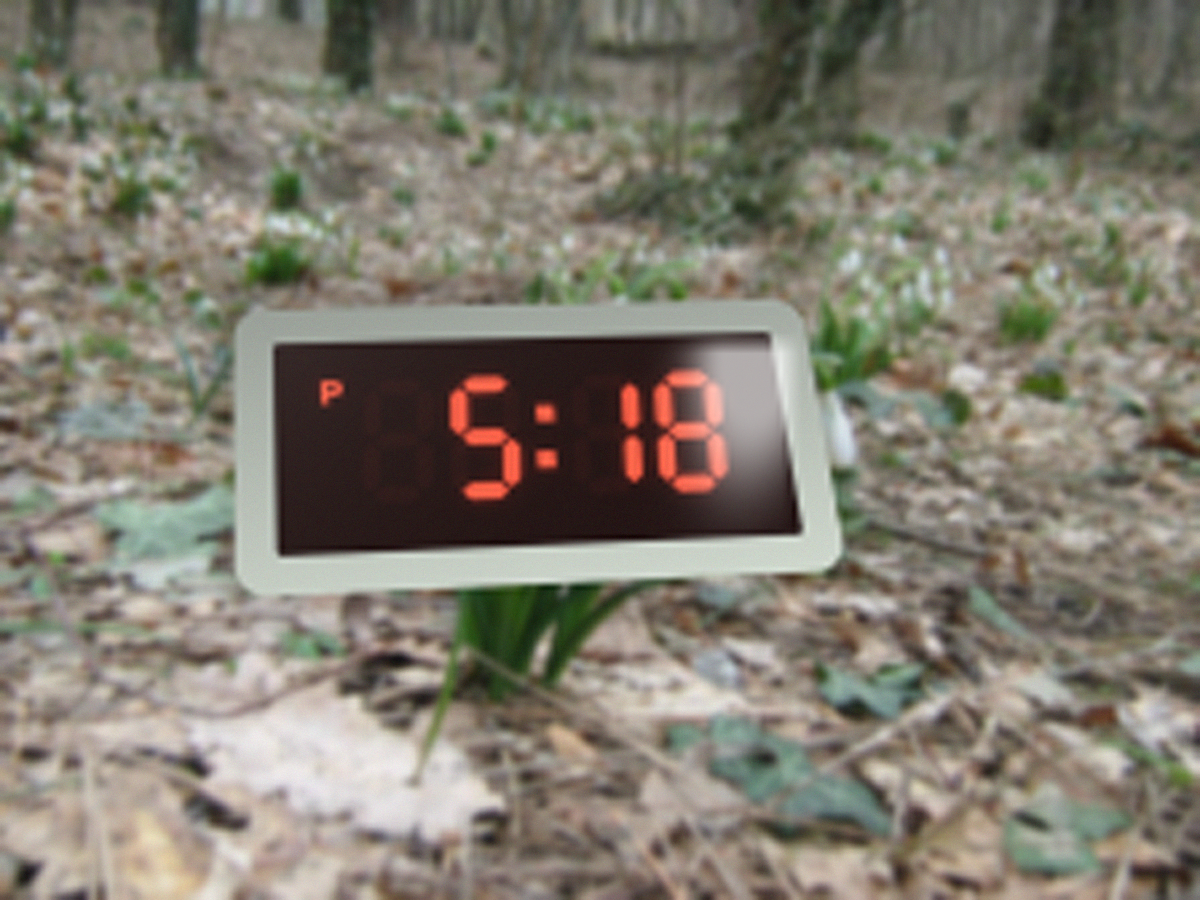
**5:18**
